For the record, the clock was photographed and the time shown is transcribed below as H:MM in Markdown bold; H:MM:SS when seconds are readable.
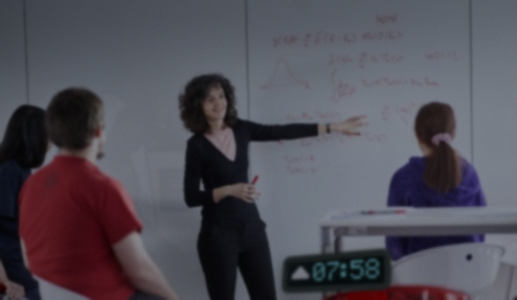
**7:58**
